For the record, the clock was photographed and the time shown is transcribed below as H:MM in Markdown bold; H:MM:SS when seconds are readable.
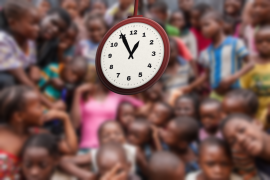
**12:55**
